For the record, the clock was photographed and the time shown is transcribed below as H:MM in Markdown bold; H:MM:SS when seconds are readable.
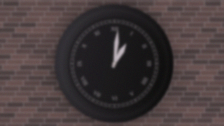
**1:01**
